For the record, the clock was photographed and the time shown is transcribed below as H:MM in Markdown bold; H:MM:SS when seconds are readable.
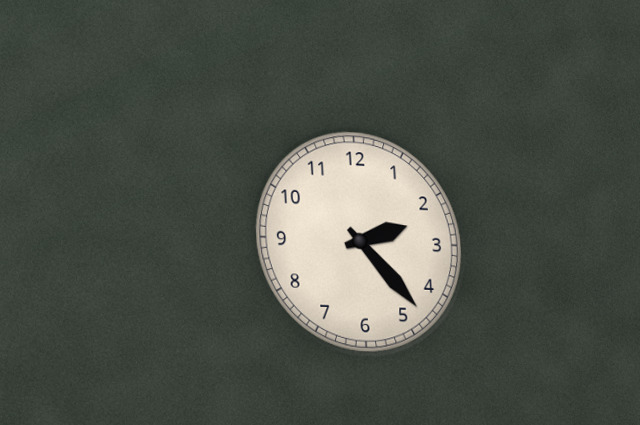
**2:23**
